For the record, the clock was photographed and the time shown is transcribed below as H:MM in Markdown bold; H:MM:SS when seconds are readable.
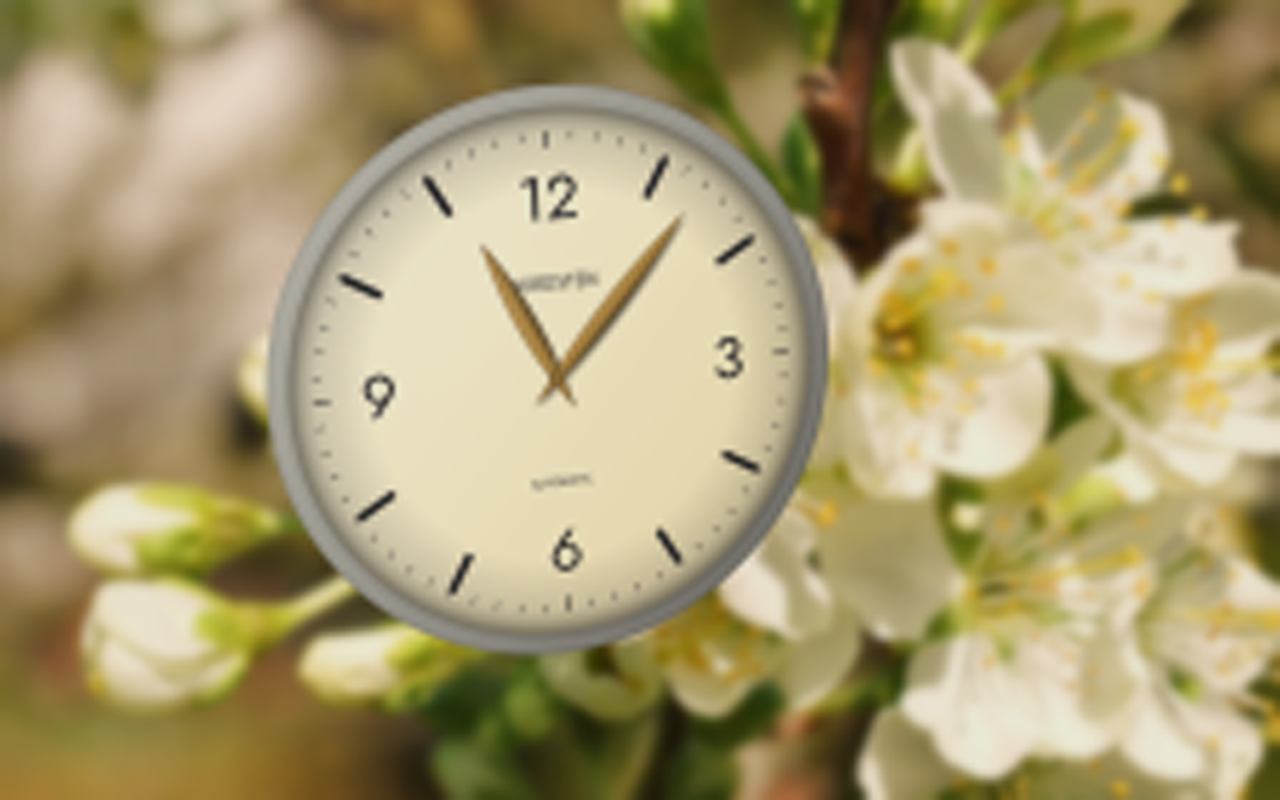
**11:07**
